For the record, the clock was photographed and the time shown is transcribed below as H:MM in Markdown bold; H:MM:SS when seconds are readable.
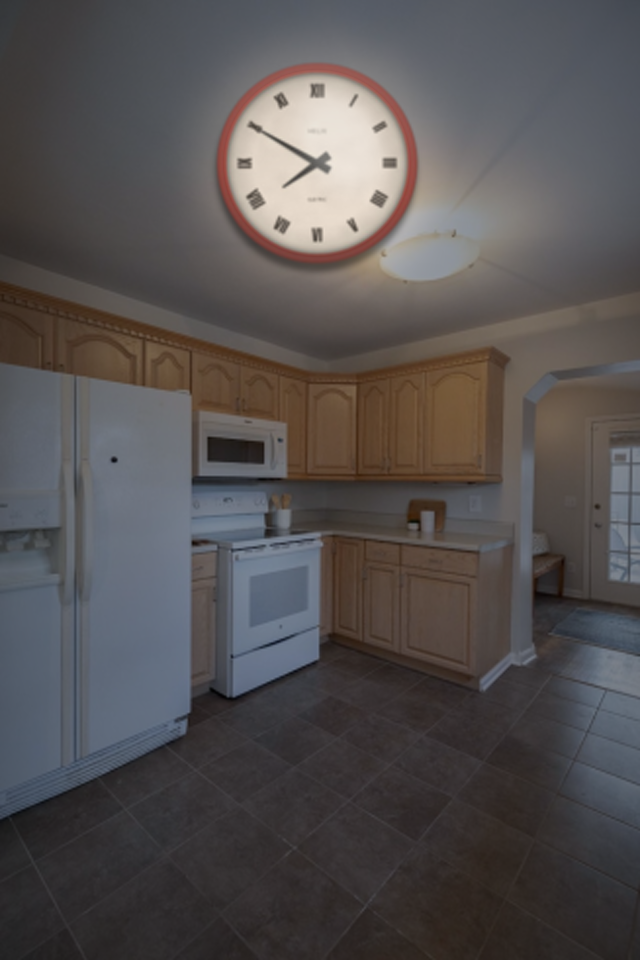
**7:50**
